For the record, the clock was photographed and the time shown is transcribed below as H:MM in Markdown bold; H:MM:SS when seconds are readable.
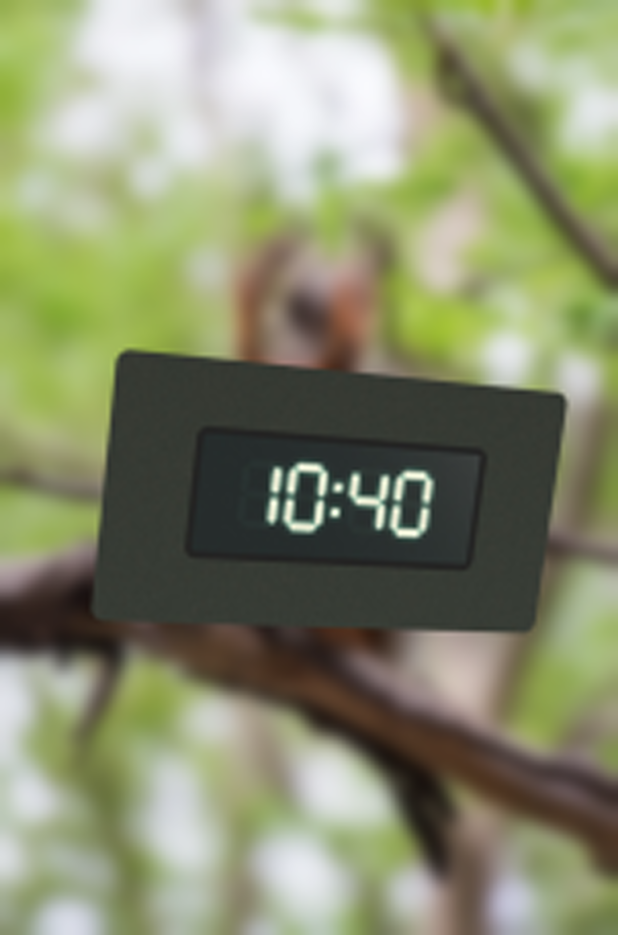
**10:40**
